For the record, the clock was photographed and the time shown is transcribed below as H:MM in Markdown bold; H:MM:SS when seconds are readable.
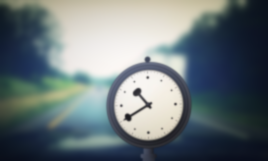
**10:40**
